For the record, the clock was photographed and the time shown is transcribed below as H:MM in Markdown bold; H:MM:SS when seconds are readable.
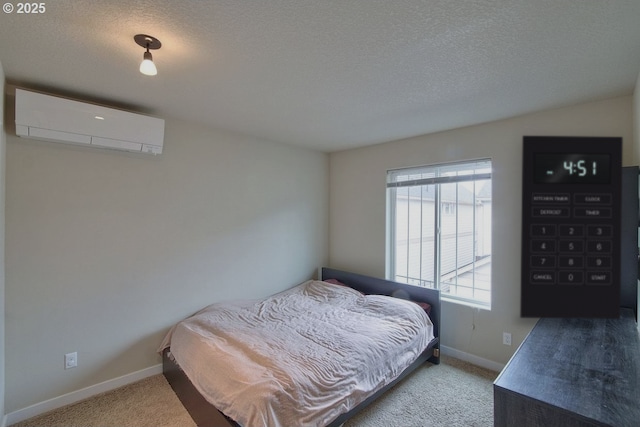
**4:51**
